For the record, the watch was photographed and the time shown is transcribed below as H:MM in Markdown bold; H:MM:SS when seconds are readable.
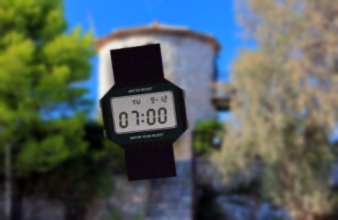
**7:00**
